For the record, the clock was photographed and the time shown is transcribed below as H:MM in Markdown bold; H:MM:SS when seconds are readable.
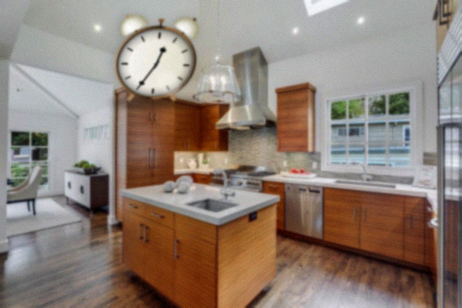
**12:35**
